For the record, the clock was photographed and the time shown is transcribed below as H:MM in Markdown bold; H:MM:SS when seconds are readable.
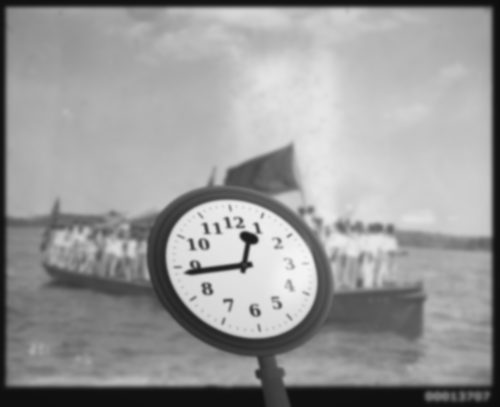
**12:44**
